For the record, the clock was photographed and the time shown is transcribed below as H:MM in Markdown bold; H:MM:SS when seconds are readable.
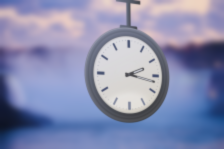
**2:17**
